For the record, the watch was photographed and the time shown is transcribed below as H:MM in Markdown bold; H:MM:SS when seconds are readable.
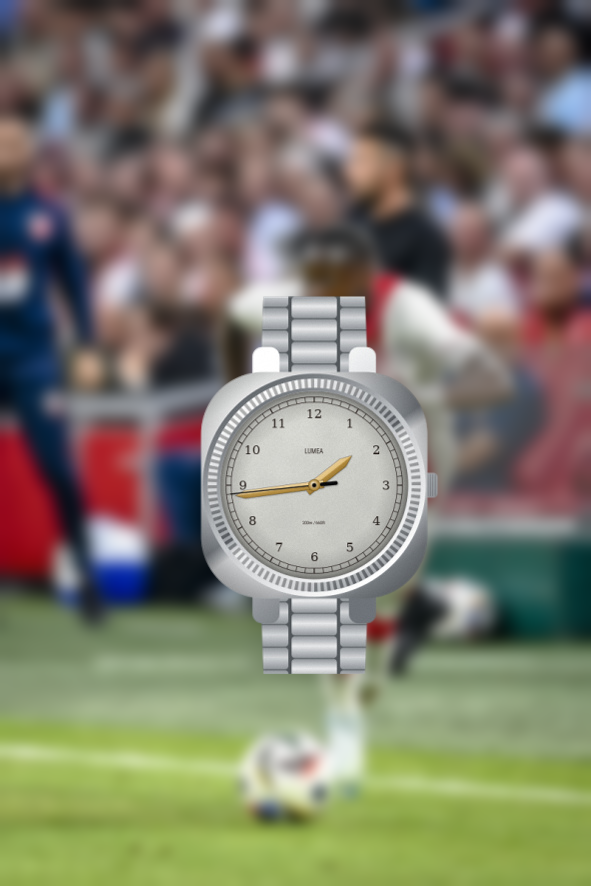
**1:43:44**
